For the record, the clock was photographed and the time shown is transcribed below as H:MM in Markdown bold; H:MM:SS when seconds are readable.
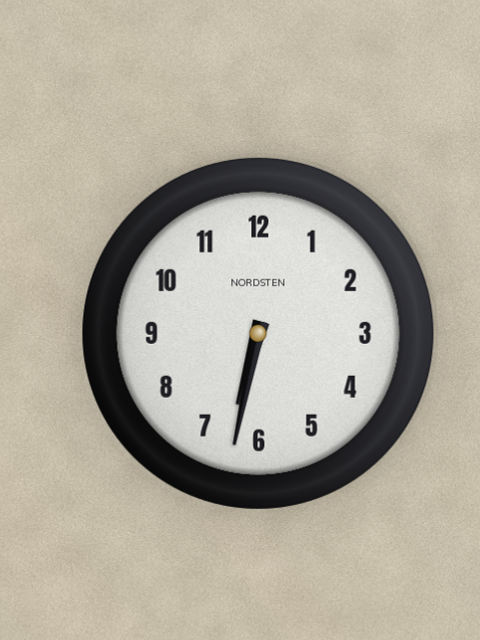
**6:32**
